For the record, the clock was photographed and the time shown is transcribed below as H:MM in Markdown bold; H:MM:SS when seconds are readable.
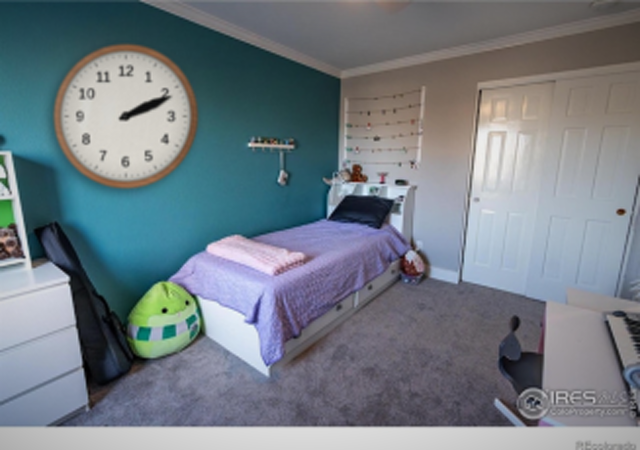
**2:11**
